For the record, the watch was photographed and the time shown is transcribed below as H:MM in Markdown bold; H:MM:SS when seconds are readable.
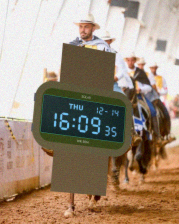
**16:09:35**
